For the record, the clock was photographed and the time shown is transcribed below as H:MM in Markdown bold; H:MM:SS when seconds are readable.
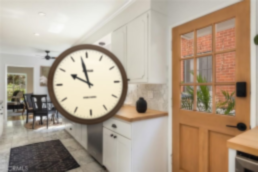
**9:58**
